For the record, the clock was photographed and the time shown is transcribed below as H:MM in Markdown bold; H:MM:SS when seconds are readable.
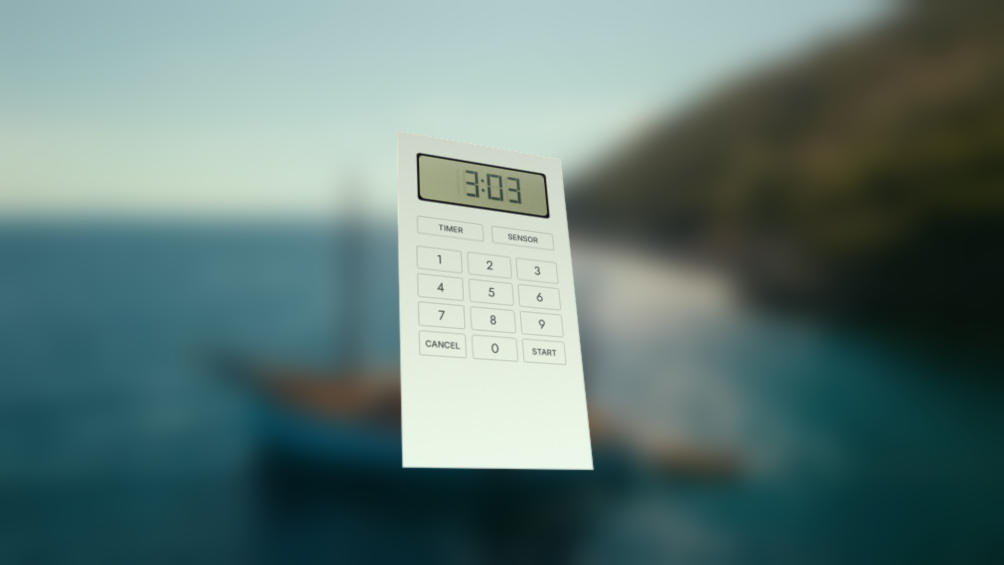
**3:03**
